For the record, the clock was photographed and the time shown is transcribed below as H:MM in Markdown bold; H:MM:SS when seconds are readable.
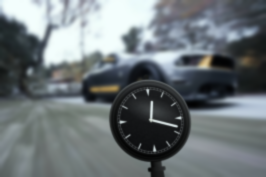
**12:18**
